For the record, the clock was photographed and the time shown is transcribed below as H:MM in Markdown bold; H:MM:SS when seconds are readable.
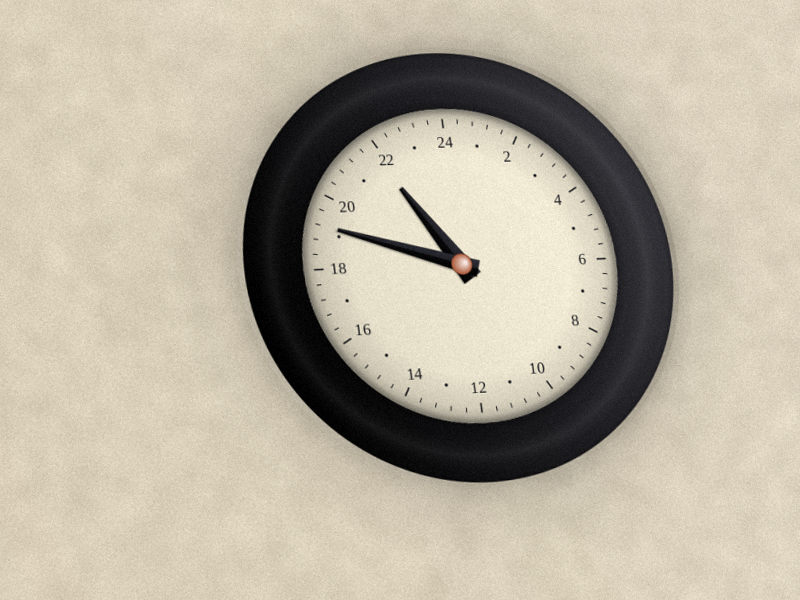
**21:48**
